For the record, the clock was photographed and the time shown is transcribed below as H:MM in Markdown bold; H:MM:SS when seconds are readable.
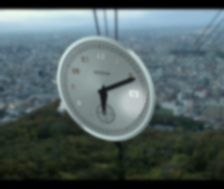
**6:11**
